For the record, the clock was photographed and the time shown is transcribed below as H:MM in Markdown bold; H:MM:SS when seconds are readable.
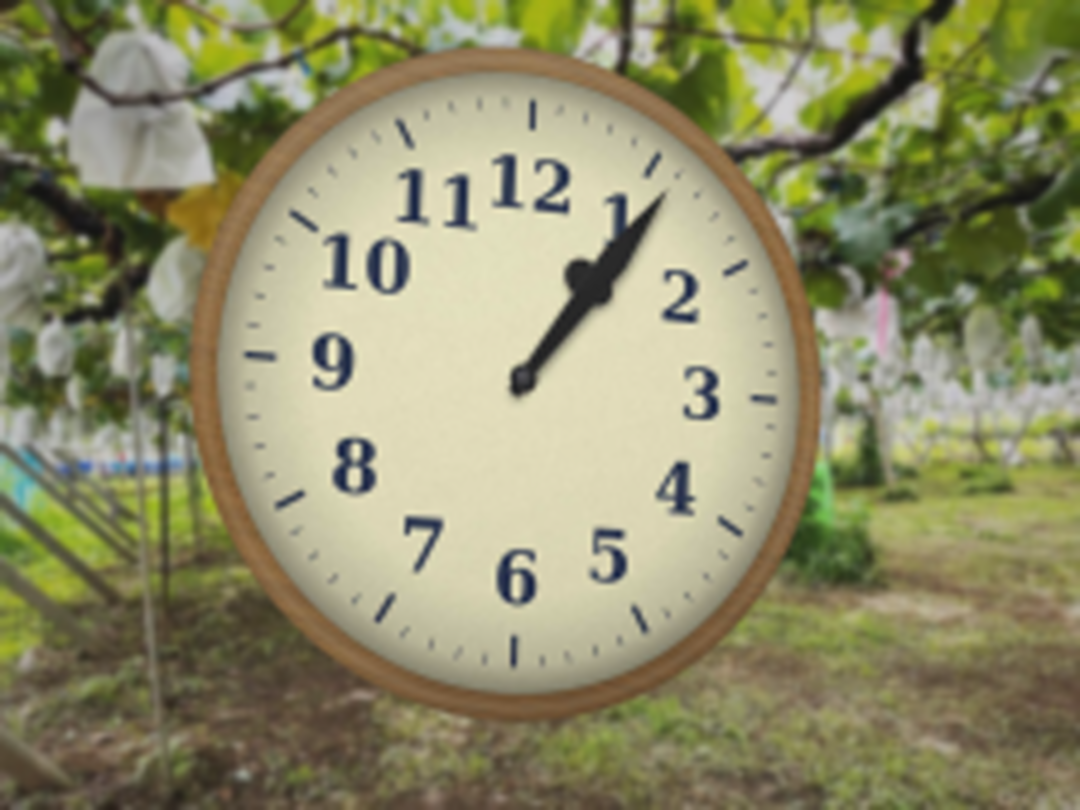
**1:06**
